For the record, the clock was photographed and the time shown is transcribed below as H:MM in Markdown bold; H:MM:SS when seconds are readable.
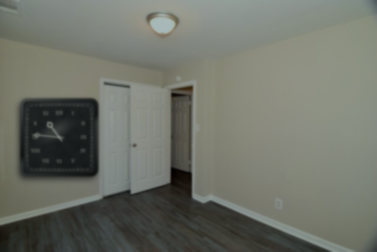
**10:46**
